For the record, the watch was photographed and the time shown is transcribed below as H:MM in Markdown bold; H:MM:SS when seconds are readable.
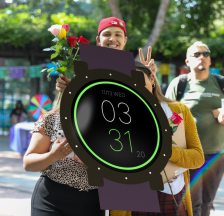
**3:31:20**
